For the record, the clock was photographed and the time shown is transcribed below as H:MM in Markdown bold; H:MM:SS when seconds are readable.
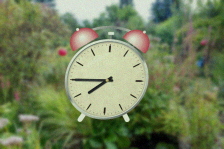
**7:45**
